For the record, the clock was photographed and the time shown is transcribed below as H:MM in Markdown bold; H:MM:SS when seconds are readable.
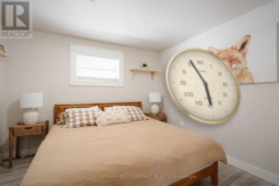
**5:56**
